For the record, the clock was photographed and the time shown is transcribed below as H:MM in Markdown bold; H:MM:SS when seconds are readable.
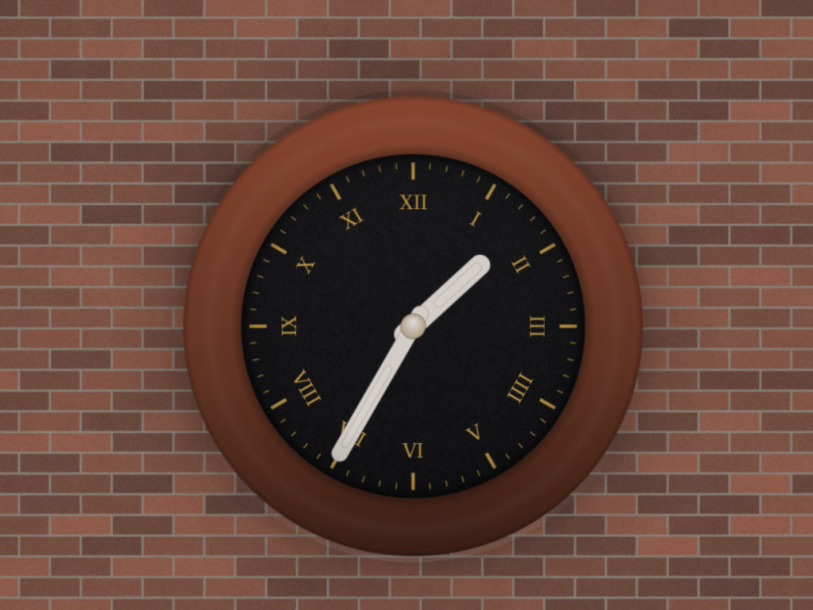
**1:35**
